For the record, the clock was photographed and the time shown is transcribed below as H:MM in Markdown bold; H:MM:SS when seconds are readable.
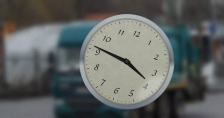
**3:46**
